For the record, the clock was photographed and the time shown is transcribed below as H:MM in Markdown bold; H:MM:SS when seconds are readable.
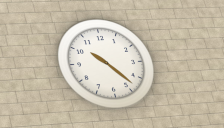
**10:23**
